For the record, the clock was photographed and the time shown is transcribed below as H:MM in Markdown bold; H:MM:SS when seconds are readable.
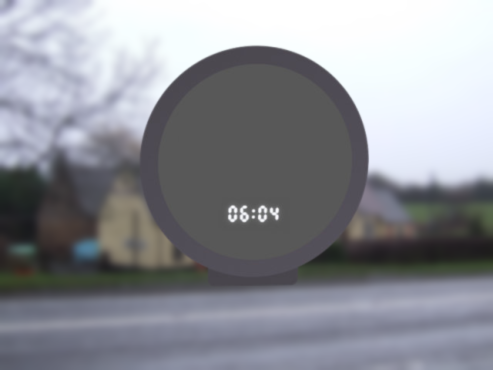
**6:04**
